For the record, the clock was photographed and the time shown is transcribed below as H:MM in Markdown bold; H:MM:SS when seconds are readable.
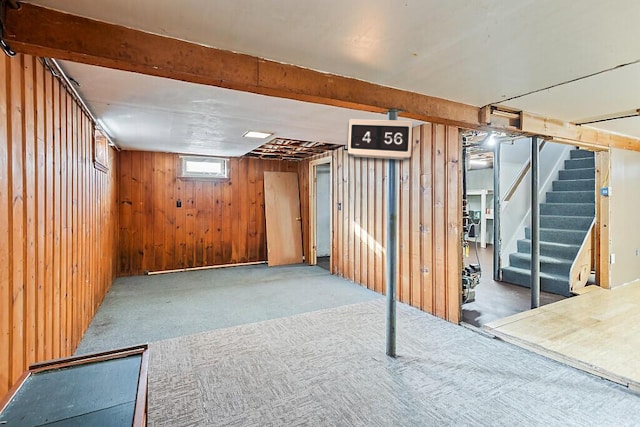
**4:56**
